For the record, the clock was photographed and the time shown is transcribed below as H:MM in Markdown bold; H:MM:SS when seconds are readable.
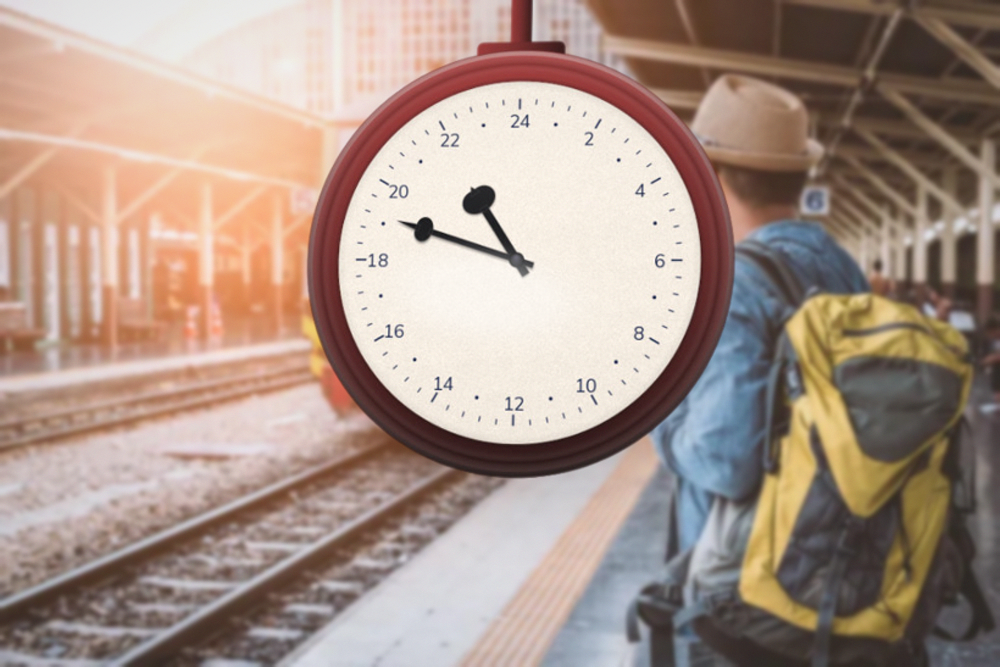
**21:48**
